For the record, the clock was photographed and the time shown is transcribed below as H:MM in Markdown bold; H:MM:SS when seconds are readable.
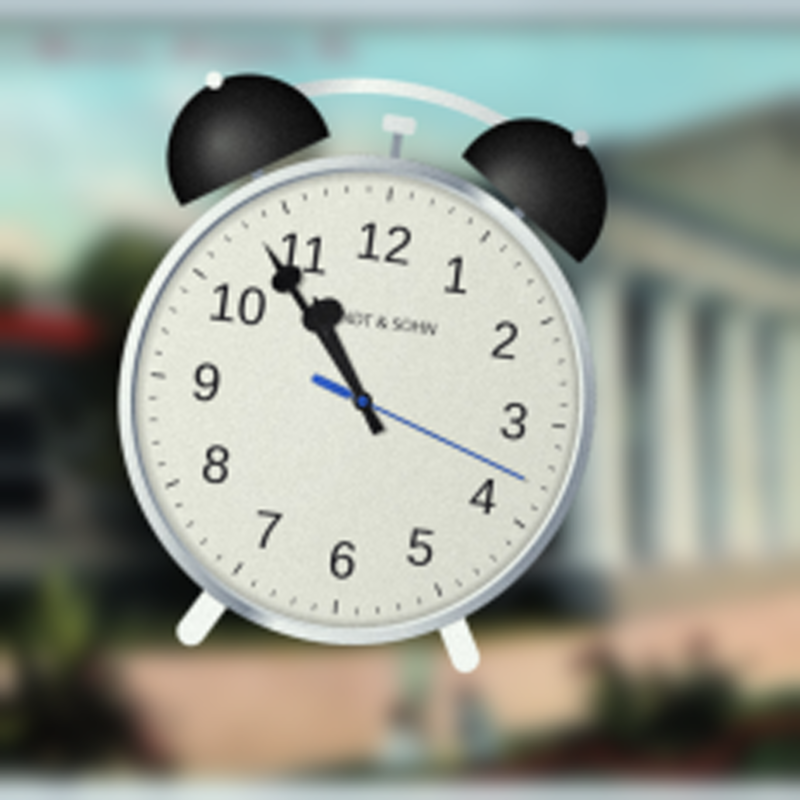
**10:53:18**
